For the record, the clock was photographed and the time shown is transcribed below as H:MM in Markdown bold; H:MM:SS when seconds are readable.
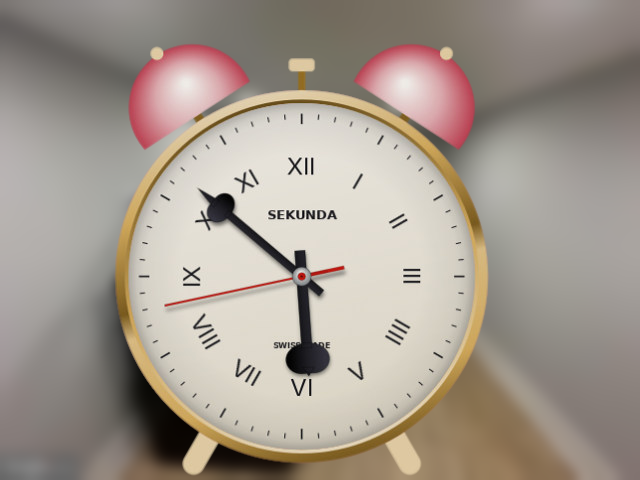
**5:51:43**
